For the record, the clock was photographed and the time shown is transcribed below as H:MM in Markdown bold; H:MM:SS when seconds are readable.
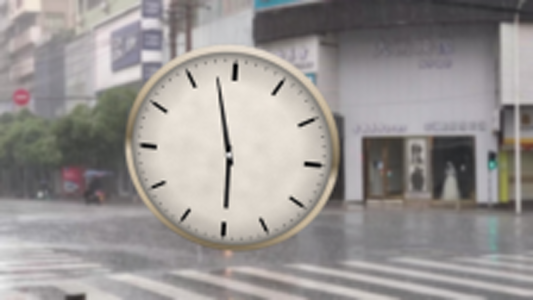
**5:58**
